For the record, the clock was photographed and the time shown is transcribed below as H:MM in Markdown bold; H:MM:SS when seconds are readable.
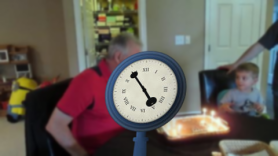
**4:54**
